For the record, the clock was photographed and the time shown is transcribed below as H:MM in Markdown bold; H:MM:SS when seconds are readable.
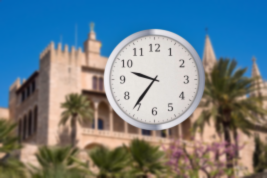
**9:36**
